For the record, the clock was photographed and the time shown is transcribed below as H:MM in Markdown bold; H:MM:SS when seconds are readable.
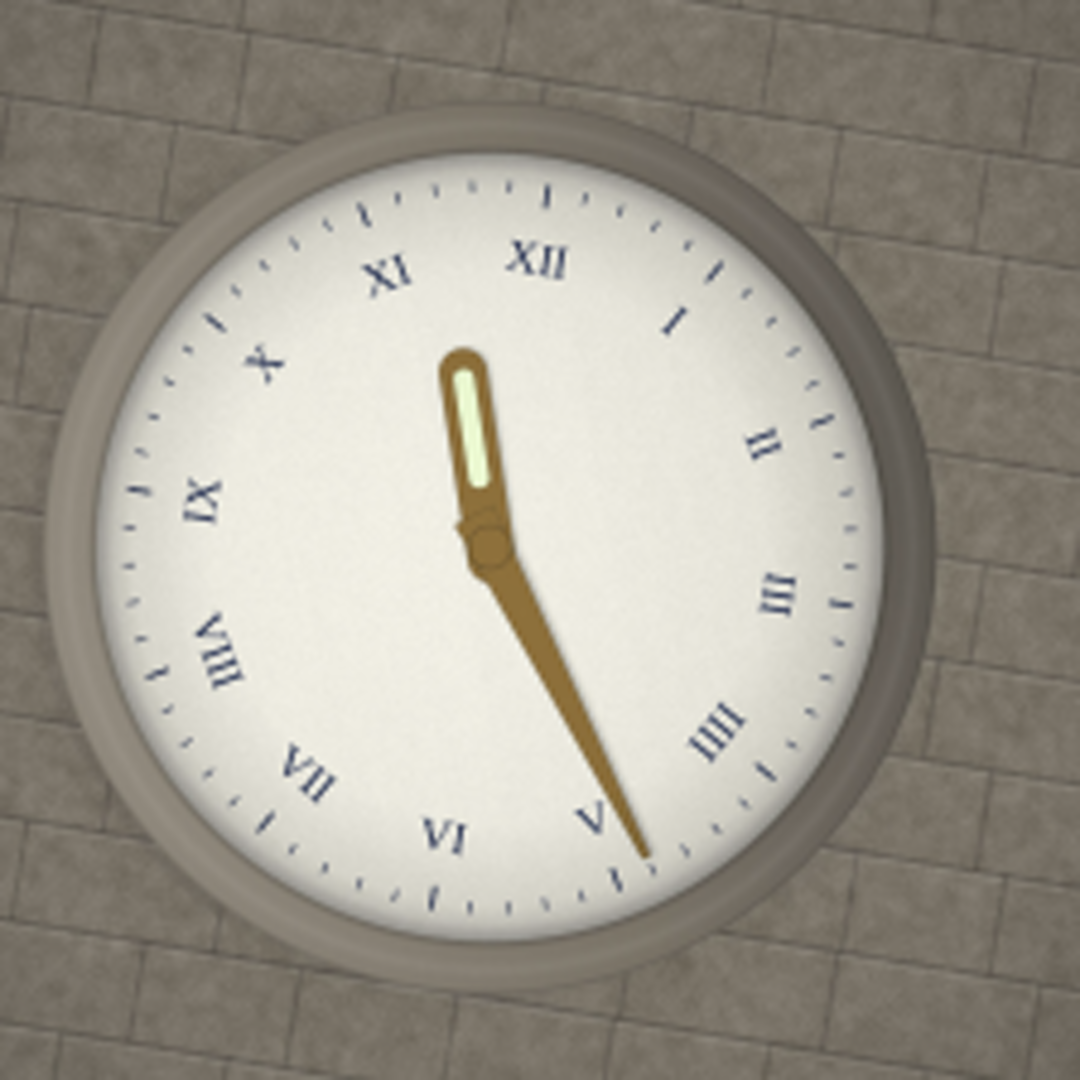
**11:24**
